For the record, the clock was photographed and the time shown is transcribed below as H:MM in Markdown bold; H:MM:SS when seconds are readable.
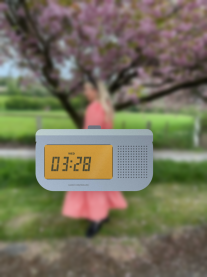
**3:28**
